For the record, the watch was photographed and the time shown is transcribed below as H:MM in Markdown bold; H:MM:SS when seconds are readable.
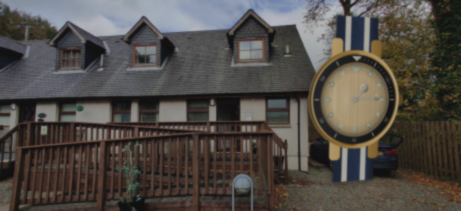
**1:14**
